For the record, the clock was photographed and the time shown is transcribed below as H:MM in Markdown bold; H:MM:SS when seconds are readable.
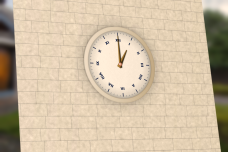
**1:00**
